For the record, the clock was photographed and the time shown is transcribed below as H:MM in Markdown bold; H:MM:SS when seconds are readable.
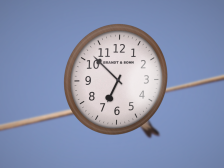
**6:52**
